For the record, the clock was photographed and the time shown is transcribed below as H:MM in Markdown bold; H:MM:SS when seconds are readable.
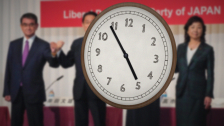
**4:54**
